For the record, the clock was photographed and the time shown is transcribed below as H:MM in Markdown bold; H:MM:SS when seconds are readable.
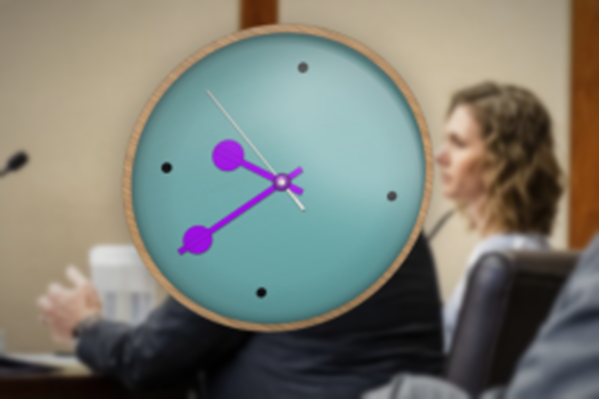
**9:37:52**
